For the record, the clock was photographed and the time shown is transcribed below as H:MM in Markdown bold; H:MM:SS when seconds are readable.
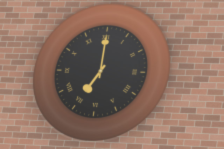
**7:00**
